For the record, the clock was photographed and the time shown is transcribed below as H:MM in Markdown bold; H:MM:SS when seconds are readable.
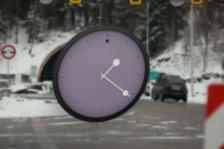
**1:21**
